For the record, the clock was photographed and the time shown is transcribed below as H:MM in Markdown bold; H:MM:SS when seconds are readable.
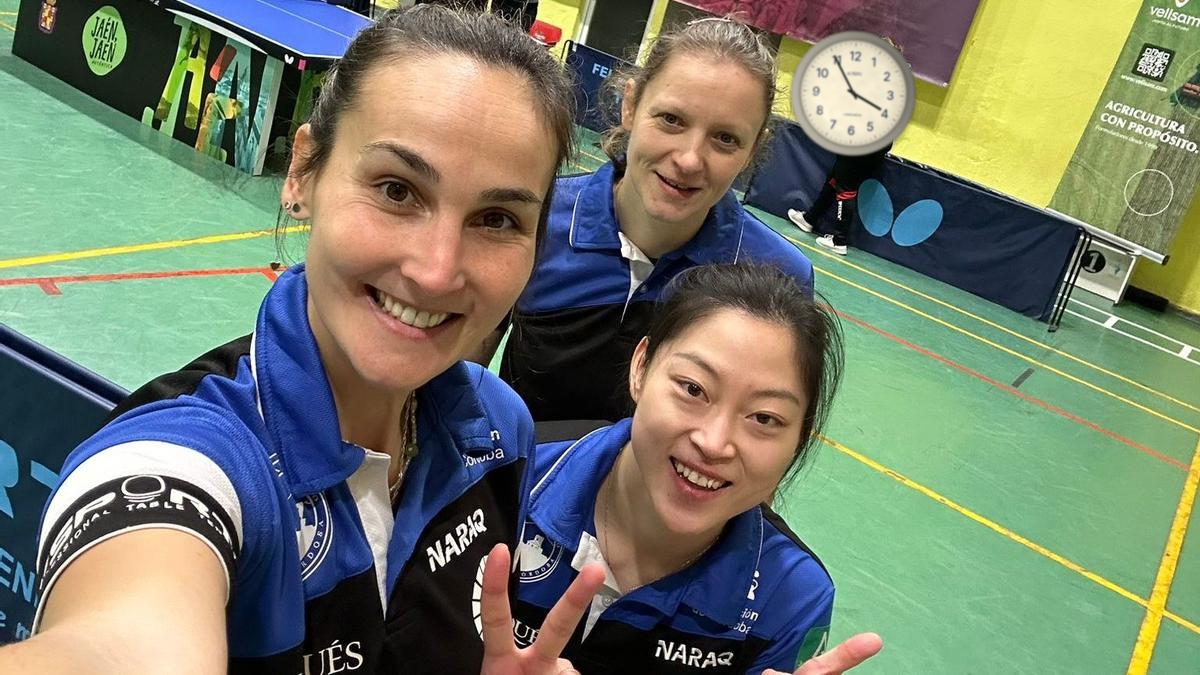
**3:55**
